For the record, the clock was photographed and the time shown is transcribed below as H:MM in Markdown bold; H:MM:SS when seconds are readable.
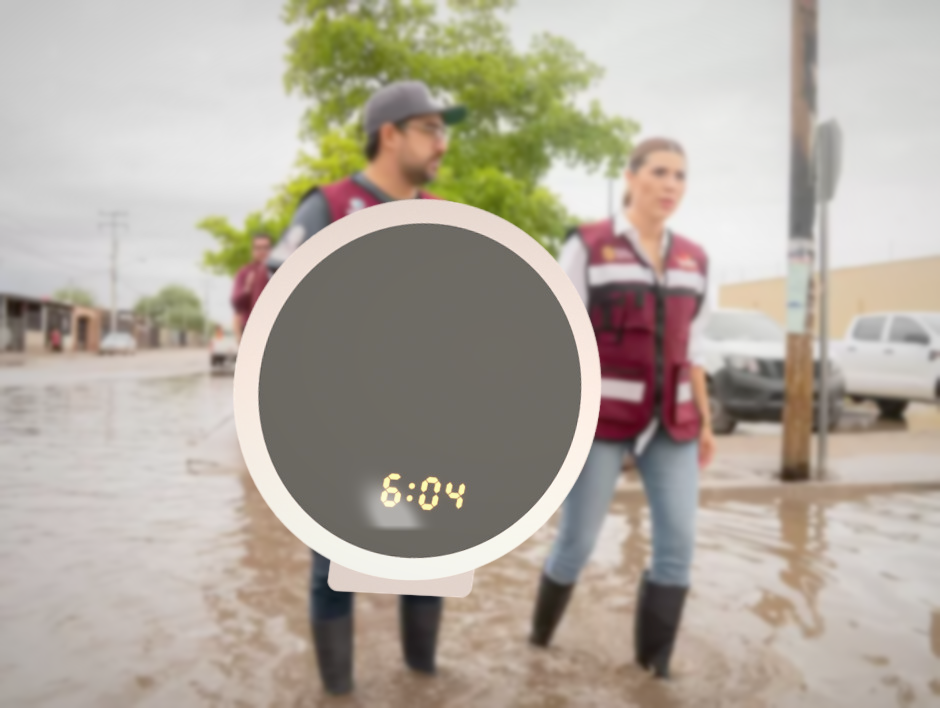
**6:04**
